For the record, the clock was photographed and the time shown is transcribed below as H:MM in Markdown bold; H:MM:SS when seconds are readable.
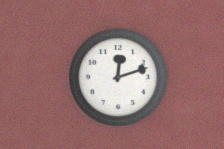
**12:12**
